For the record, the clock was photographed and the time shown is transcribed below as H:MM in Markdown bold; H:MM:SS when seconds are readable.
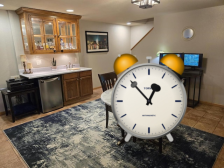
**12:53**
